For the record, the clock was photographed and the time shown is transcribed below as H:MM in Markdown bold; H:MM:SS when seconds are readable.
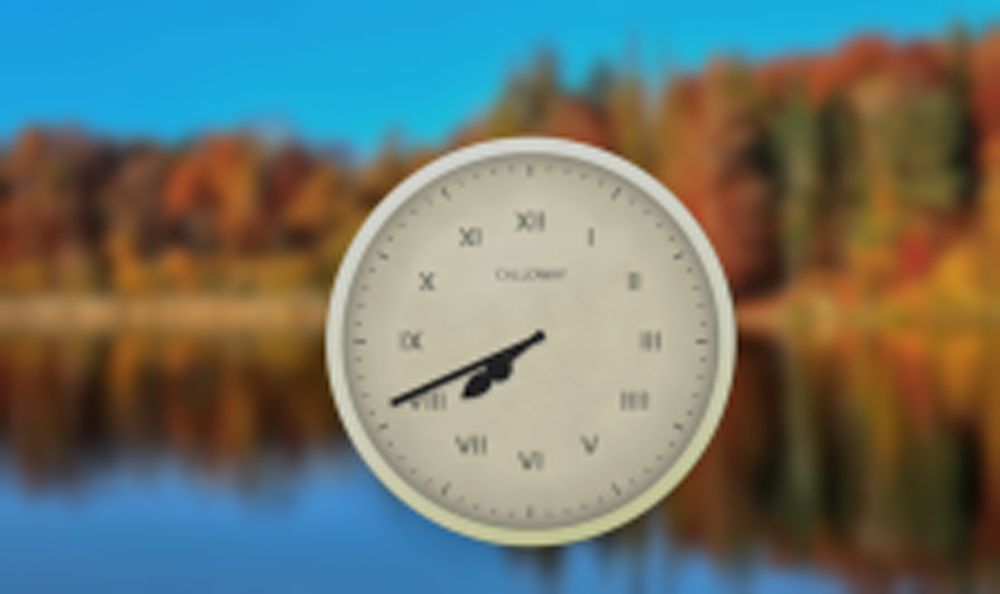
**7:41**
